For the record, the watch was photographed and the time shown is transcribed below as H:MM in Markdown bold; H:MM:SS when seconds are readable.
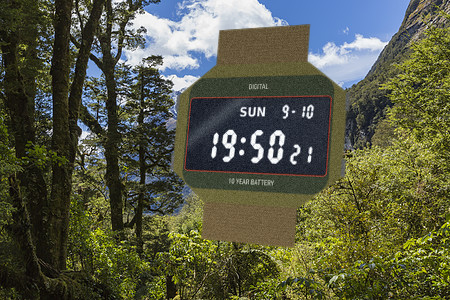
**19:50:21**
